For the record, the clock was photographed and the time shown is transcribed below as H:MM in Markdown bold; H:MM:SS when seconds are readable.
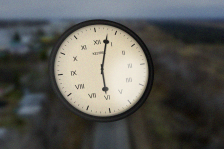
**6:03**
